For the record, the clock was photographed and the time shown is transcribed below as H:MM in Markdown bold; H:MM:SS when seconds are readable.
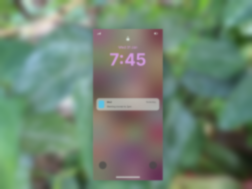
**7:45**
